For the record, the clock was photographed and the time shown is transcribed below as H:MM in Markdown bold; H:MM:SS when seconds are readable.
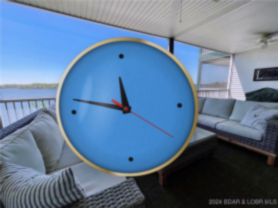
**11:47:21**
